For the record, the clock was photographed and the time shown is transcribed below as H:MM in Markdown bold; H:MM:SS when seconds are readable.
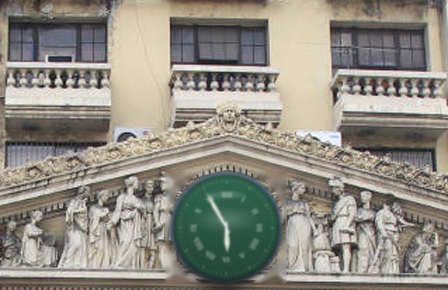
**5:55**
